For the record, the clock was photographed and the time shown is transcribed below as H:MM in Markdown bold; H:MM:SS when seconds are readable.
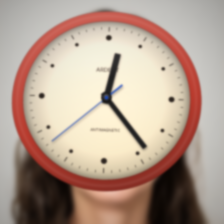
**12:23:38**
